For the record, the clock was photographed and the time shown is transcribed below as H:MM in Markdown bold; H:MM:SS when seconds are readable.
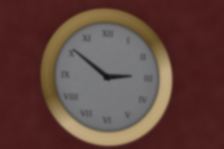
**2:51**
